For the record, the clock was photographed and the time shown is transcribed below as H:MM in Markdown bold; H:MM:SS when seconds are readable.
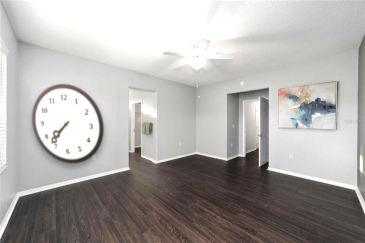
**7:37**
